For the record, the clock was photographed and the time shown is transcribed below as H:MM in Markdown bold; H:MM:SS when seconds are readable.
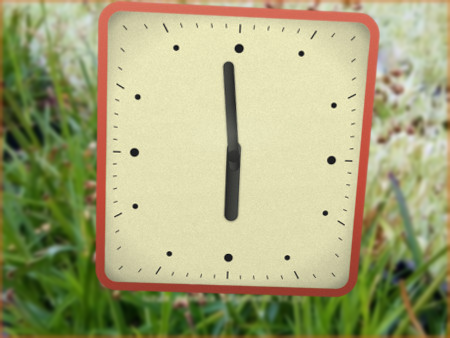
**5:59**
